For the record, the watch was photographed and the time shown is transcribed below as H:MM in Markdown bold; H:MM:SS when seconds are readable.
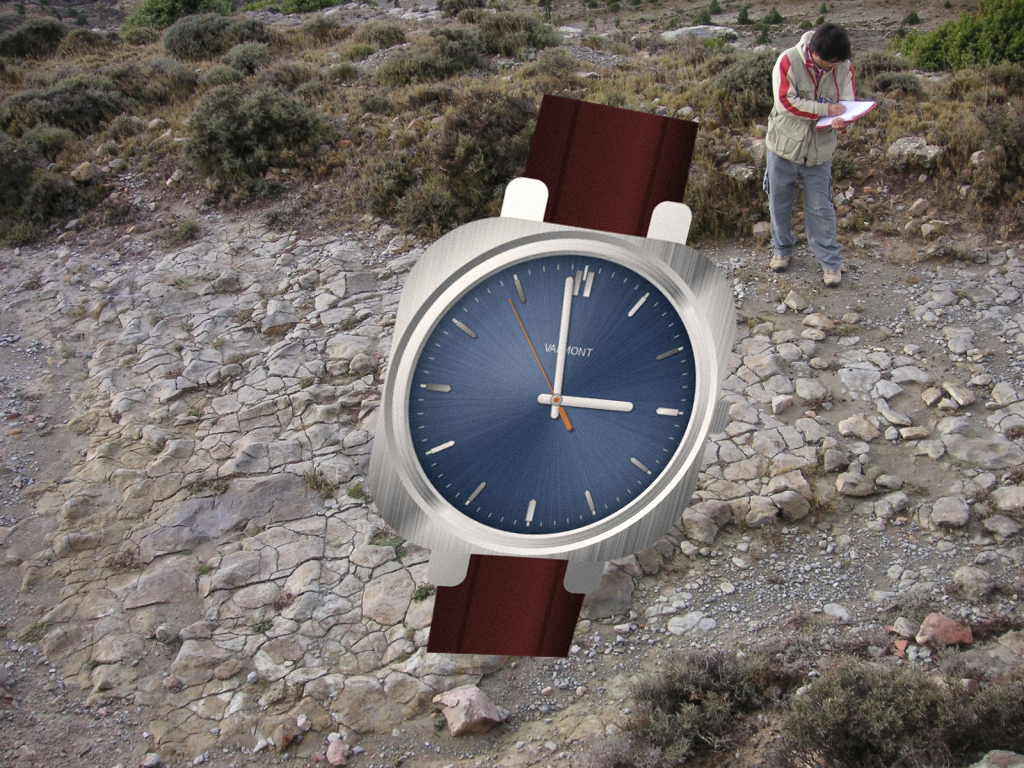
**2:58:54**
